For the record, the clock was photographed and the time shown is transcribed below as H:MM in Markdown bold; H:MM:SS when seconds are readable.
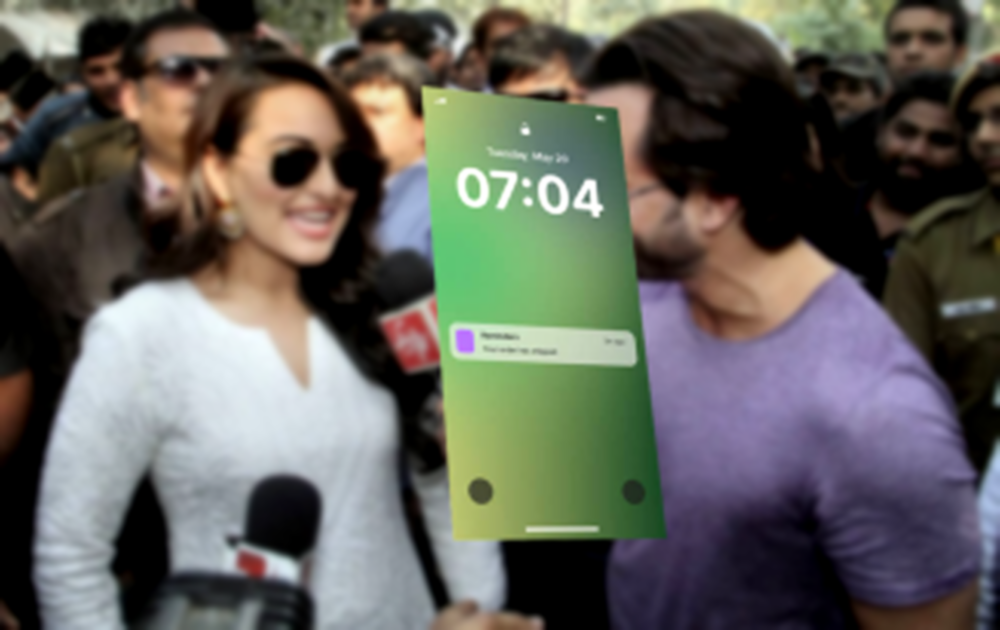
**7:04**
